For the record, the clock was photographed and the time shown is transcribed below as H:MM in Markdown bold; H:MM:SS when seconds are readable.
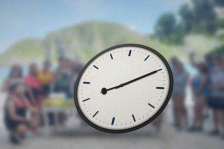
**8:10**
